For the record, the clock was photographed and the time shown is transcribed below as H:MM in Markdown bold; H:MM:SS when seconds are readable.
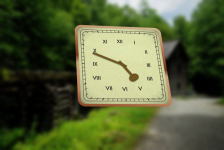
**4:49**
